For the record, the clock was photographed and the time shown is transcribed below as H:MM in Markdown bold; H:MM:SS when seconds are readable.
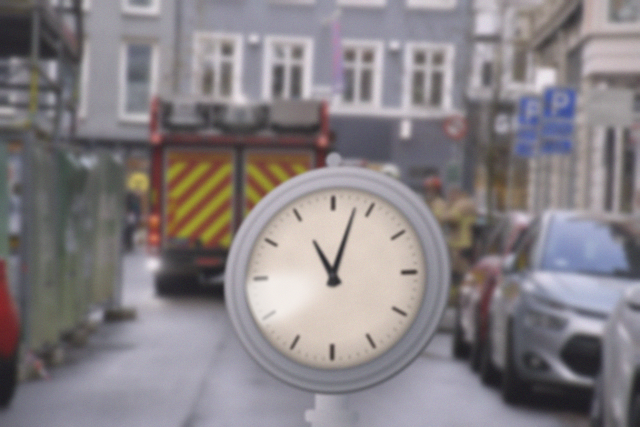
**11:03**
